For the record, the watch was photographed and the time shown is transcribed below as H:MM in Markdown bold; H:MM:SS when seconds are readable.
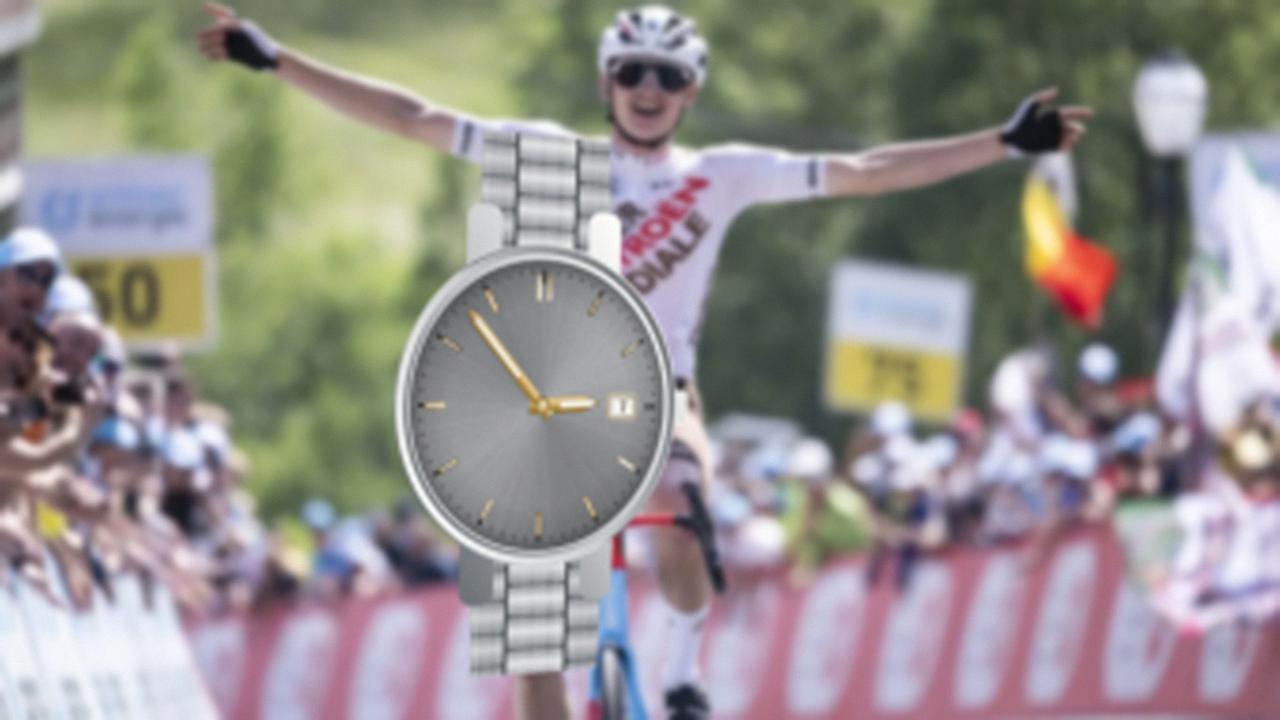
**2:53**
